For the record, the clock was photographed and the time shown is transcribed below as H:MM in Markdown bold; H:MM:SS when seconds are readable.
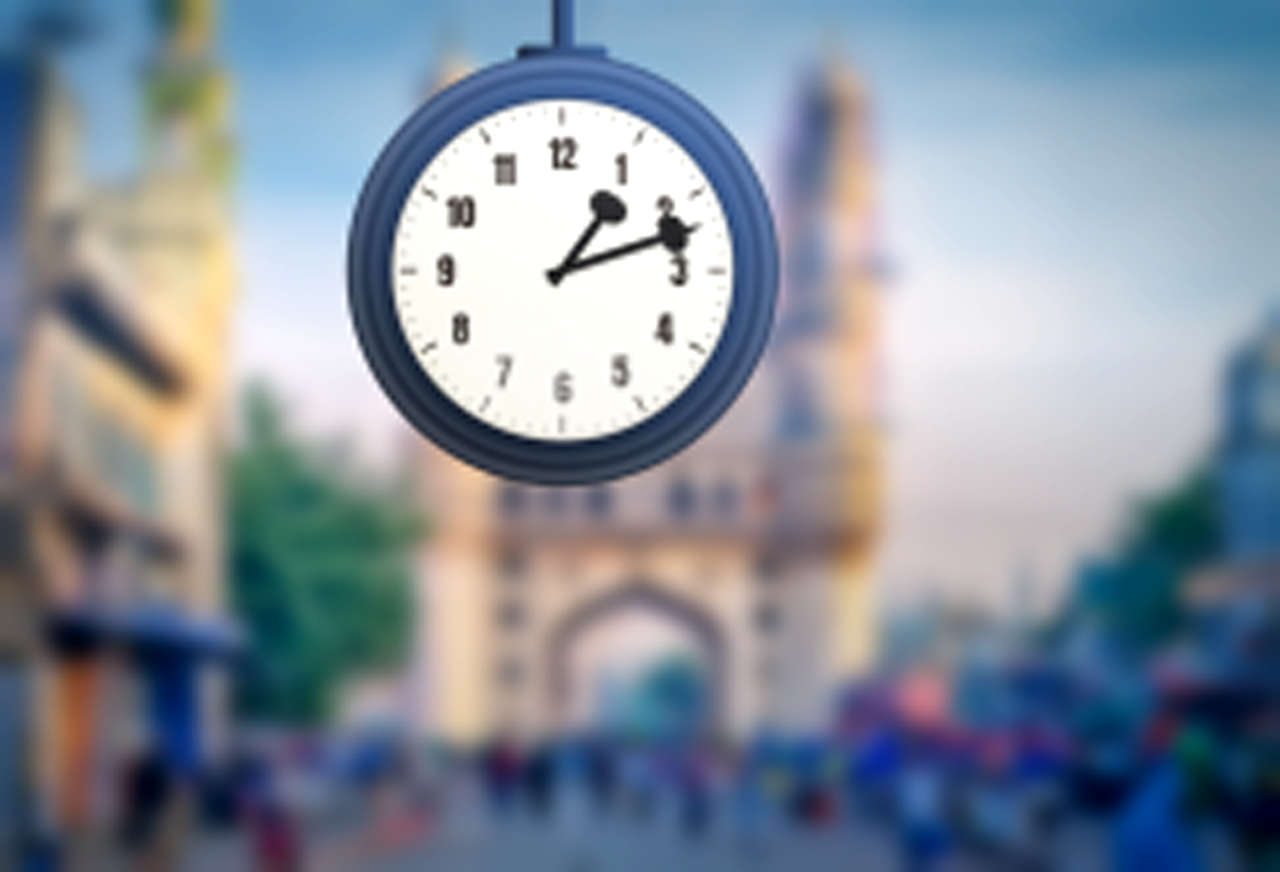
**1:12**
